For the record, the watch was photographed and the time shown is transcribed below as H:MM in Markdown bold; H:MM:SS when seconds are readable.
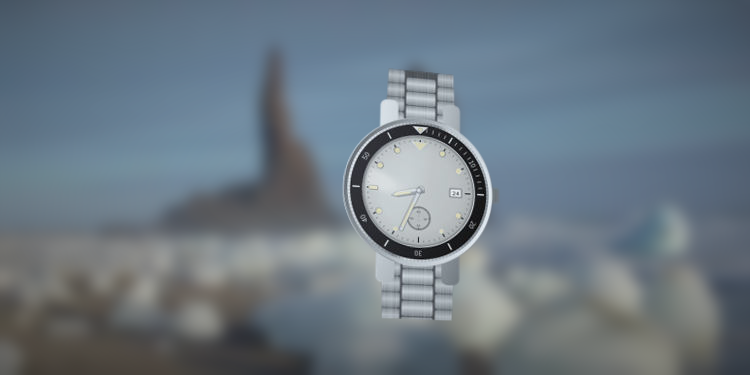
**8:34**
